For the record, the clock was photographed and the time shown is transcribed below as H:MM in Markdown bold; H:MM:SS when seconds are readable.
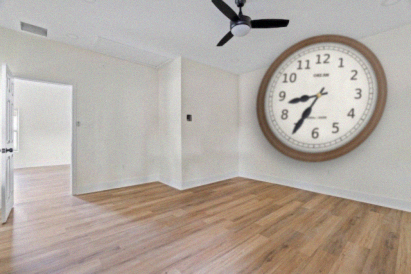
**8:35**
